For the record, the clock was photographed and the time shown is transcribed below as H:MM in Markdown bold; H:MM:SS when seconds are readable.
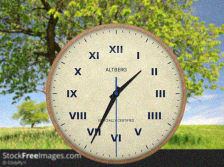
**1:34:30**
